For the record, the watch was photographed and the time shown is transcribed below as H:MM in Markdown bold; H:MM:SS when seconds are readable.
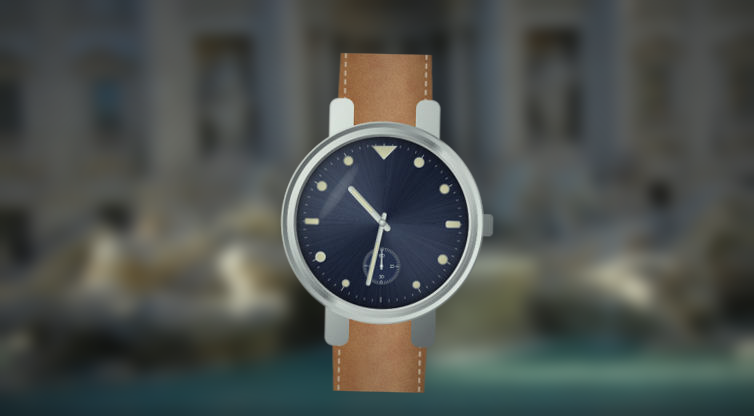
**10:32**
